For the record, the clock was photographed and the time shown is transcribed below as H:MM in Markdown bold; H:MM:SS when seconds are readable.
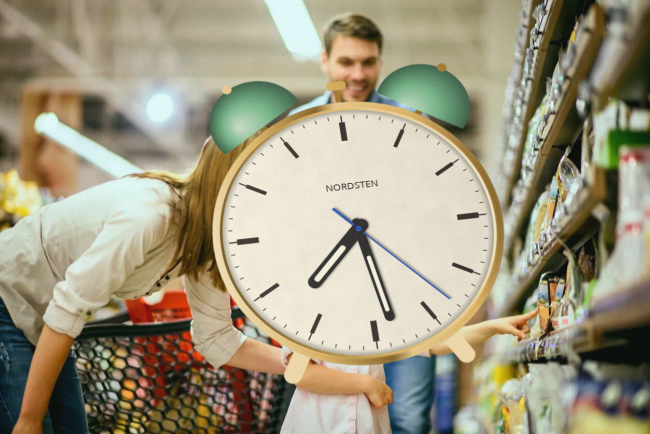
**7:28:23**
